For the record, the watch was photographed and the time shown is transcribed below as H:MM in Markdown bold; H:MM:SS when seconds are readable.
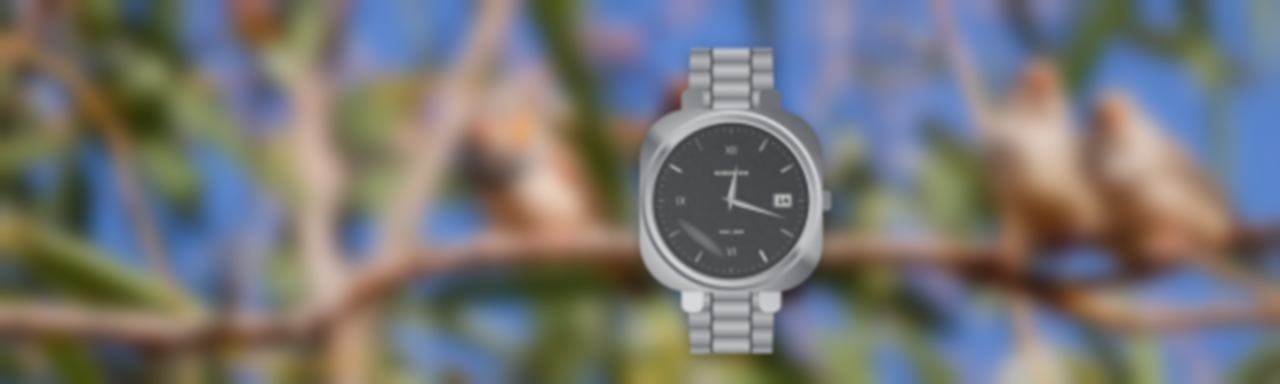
**12:18**
